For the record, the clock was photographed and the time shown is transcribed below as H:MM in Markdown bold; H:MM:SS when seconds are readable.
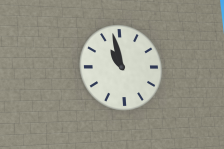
**10:58**
